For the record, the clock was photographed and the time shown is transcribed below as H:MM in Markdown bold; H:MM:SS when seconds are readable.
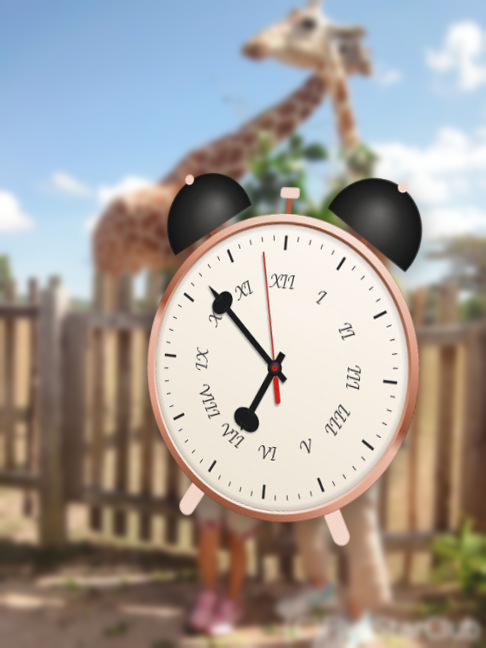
**6:51:58**
